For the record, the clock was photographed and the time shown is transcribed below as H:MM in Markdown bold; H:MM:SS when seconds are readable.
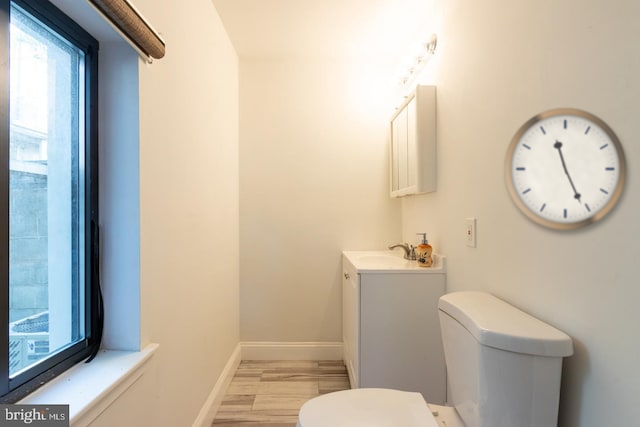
**11:26**
